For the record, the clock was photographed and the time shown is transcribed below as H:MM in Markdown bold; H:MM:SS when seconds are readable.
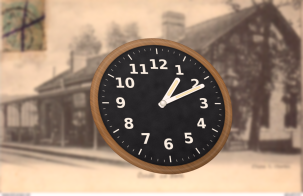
**1:11**
